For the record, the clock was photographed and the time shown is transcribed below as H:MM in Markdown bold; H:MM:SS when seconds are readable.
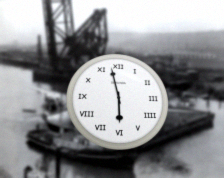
**5:58**
